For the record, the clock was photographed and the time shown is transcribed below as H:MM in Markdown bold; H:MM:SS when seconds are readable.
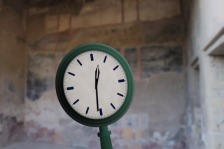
**12:31**
